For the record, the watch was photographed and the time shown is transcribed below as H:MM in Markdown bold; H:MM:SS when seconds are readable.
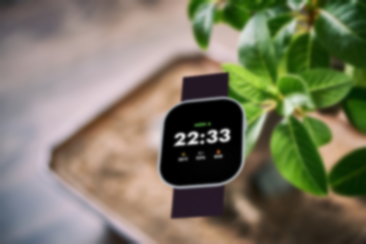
**22:33**
